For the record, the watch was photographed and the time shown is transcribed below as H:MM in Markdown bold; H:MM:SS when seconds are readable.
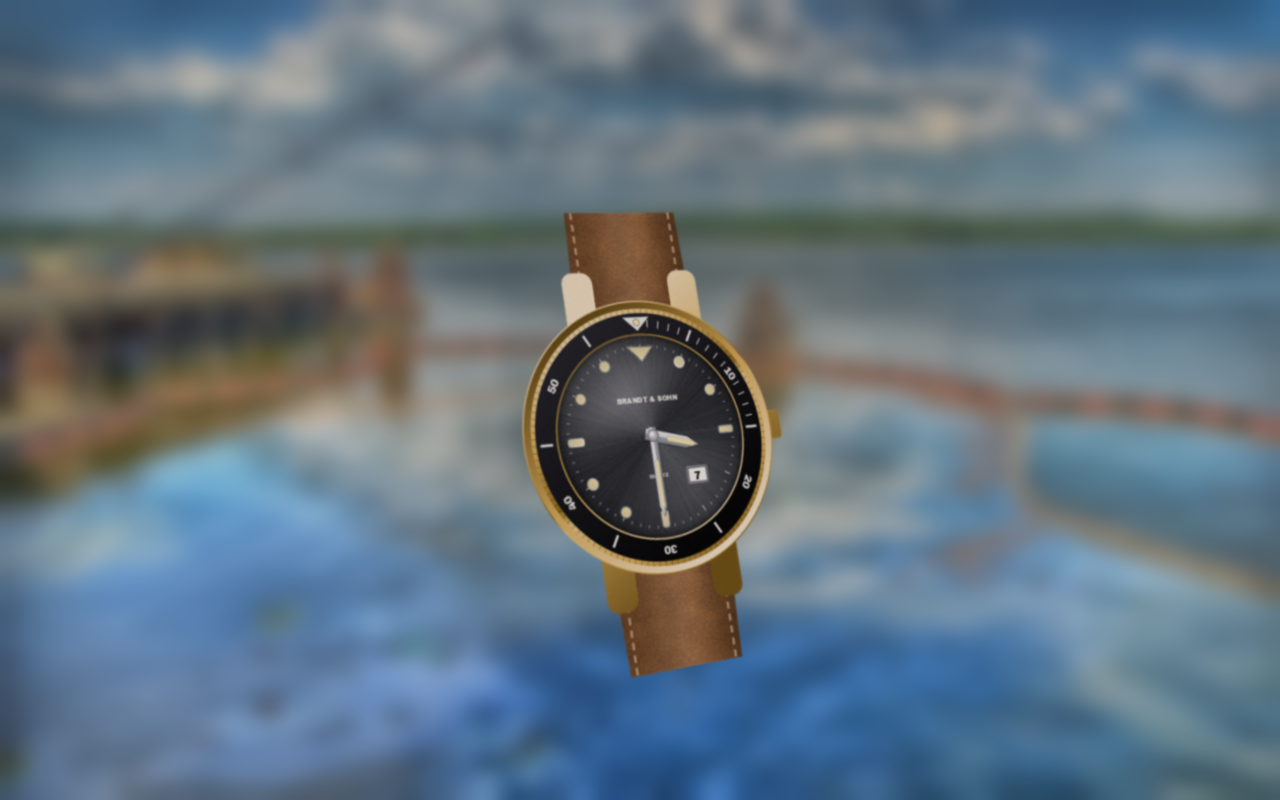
**3:30**
